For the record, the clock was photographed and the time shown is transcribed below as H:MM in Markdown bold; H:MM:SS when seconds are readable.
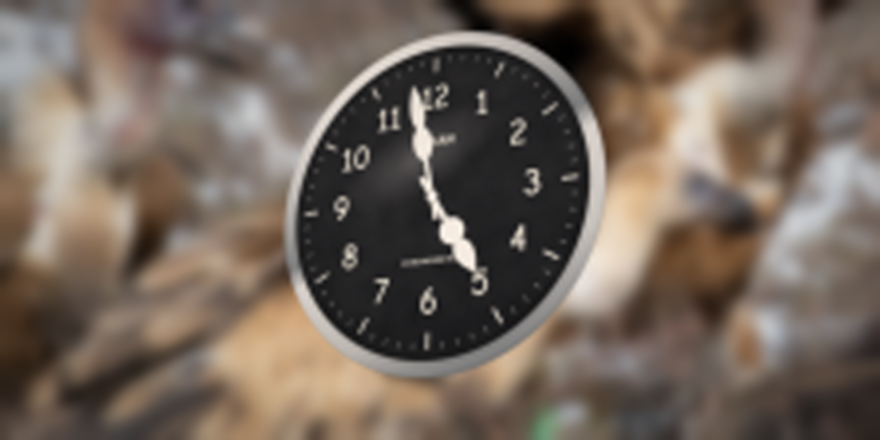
**4:58**
